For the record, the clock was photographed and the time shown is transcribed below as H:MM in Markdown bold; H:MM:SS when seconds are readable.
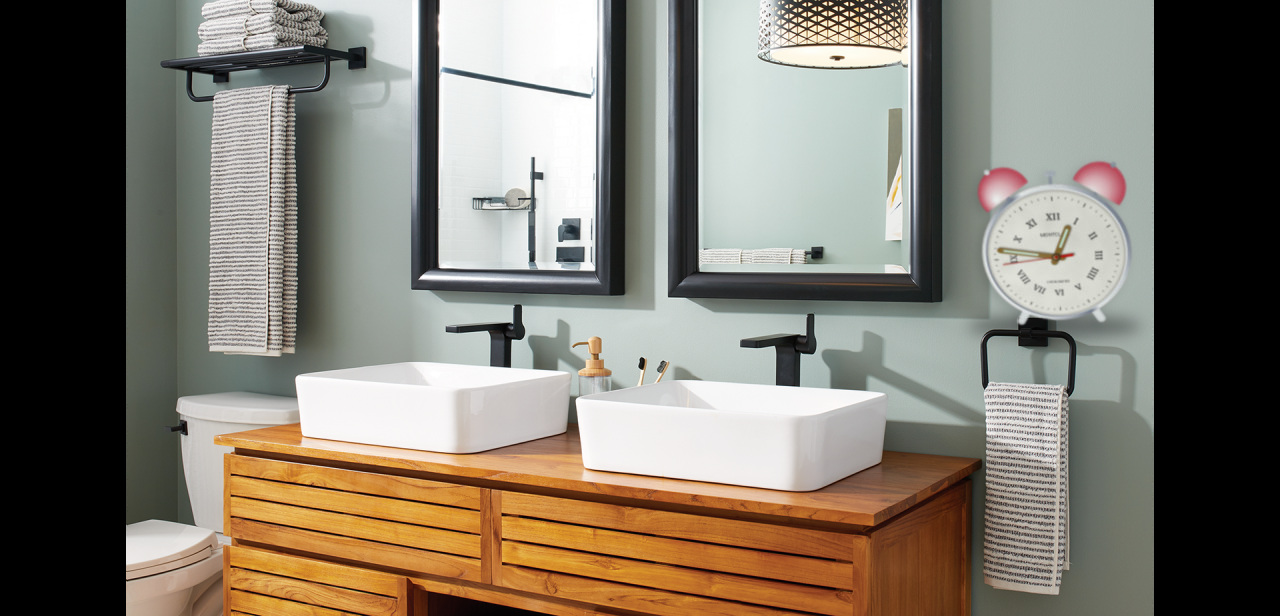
**12:46:44**
